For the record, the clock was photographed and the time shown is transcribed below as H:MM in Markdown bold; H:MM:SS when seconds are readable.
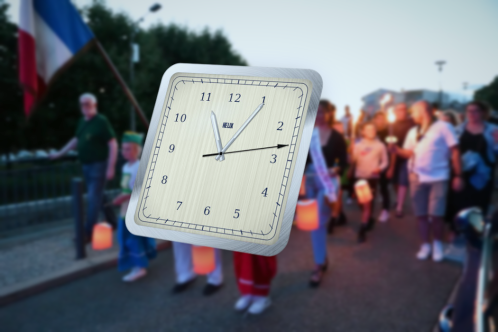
**11:05:13**
